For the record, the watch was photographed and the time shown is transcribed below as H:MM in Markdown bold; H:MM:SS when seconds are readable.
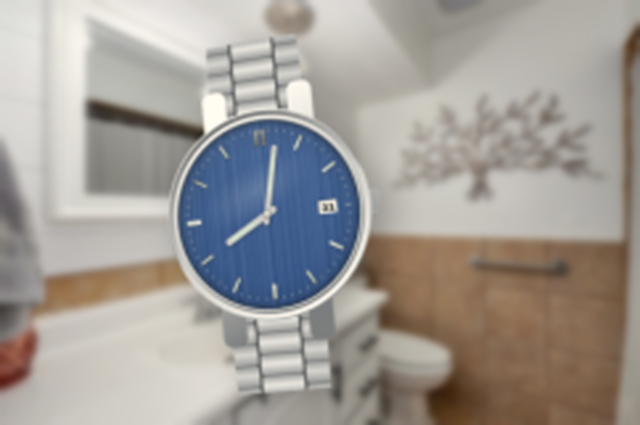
**8:02**
